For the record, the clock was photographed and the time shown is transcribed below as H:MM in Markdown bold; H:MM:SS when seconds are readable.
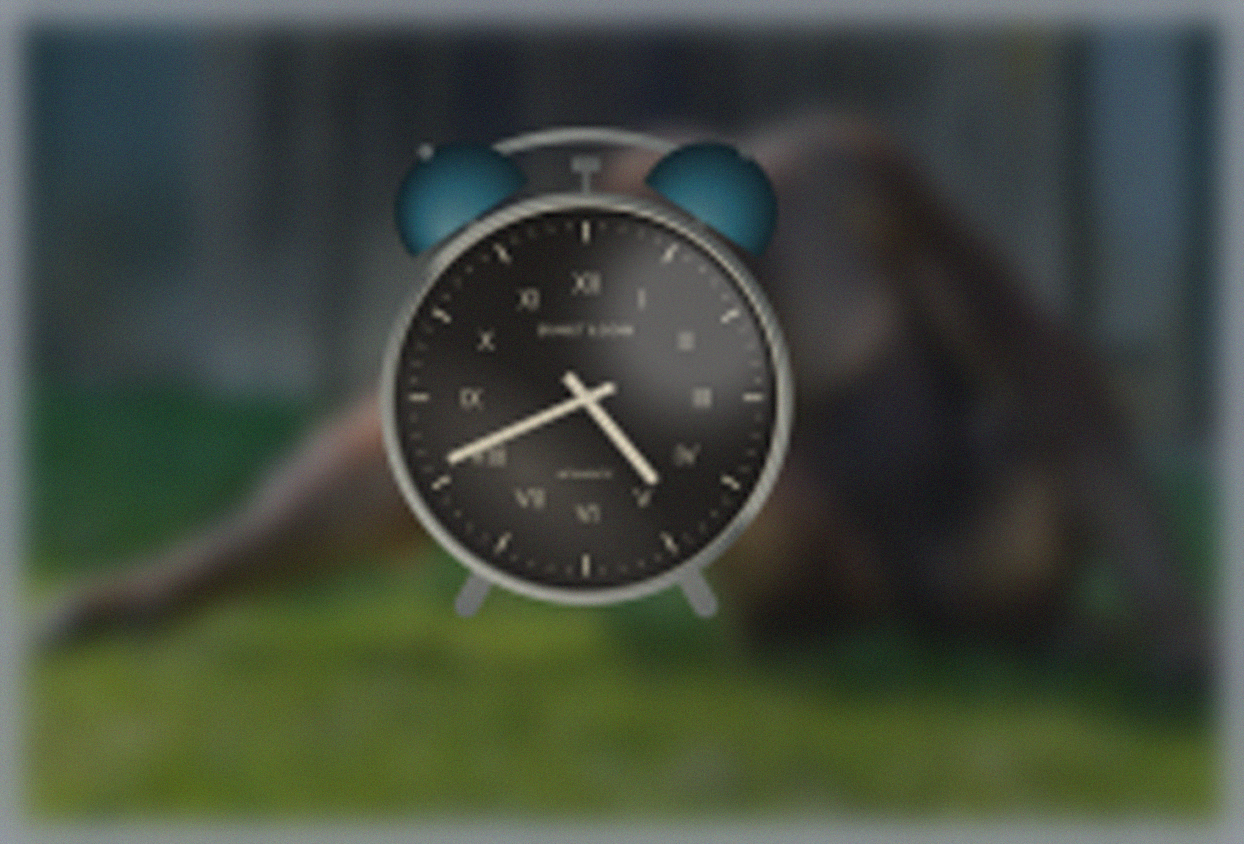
**4:41**
